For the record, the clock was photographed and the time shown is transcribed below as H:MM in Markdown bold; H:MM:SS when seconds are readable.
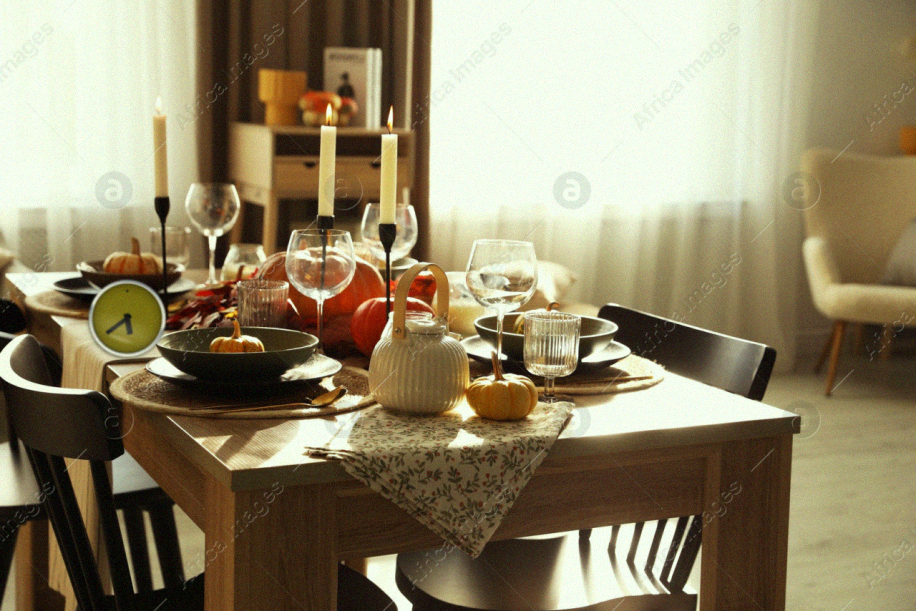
**5:39**
